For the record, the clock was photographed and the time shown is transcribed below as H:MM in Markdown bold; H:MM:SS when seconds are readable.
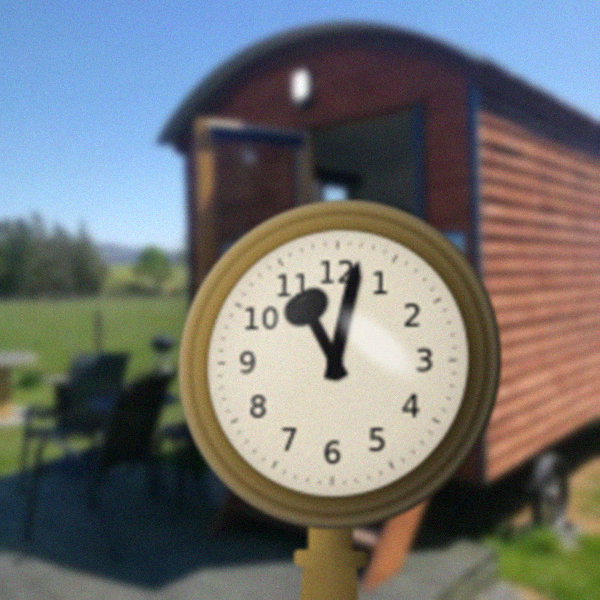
**11:02**
